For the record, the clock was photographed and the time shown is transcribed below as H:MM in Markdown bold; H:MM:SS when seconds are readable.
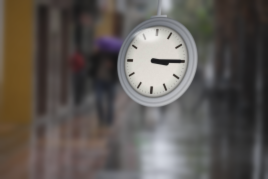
**3:15**
